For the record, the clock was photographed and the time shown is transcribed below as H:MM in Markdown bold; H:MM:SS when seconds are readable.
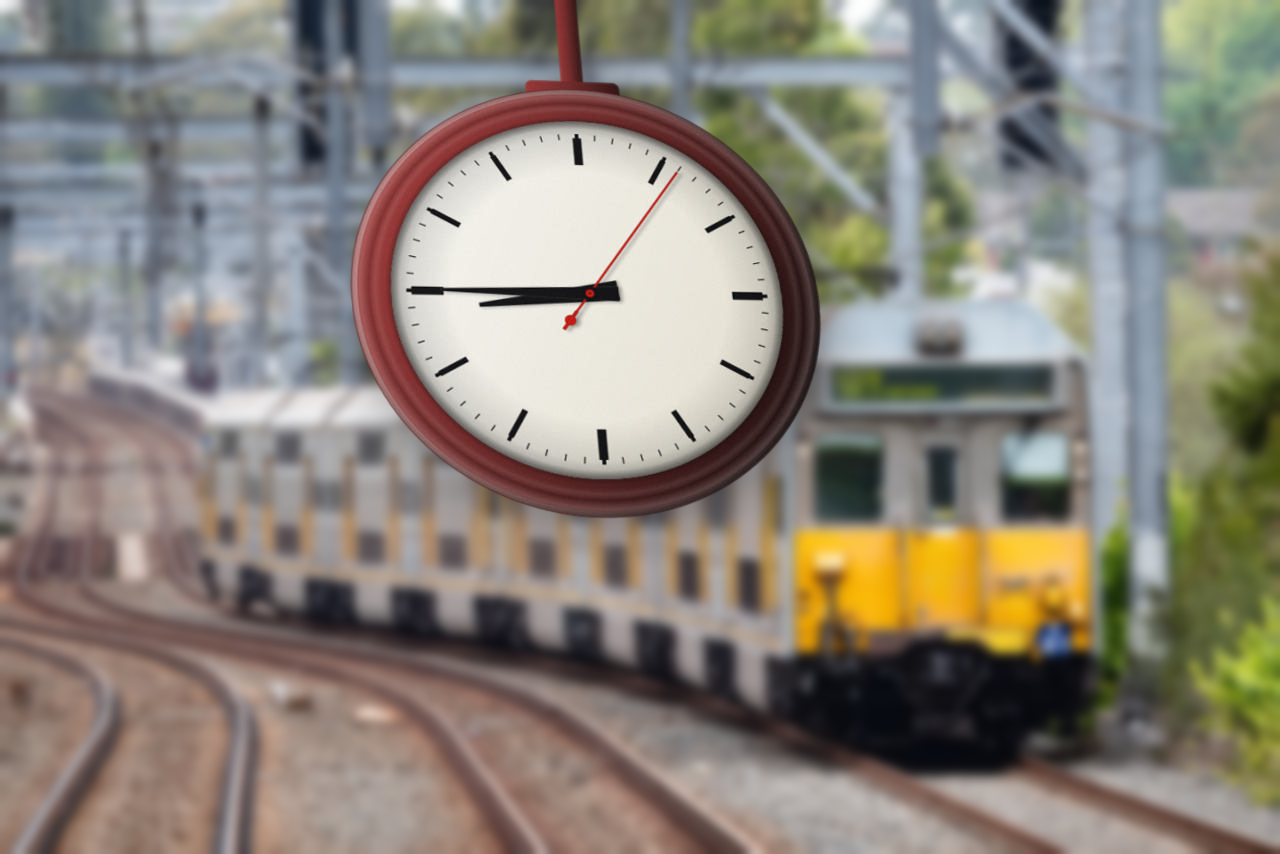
**8:45:06**
